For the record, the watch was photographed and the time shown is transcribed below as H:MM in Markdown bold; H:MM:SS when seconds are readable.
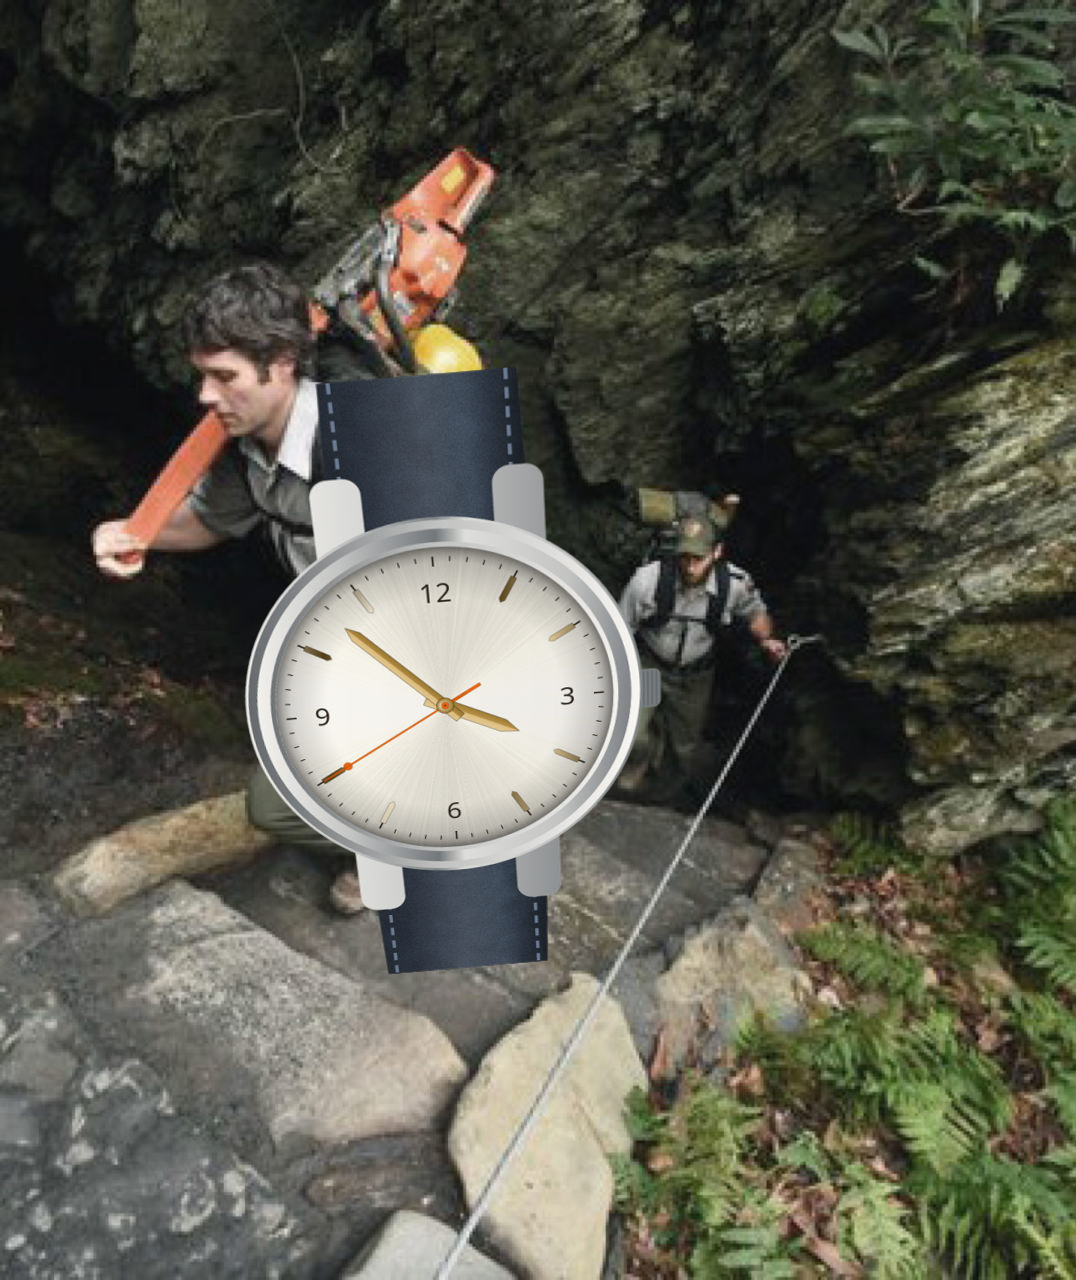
**3:52:40**
